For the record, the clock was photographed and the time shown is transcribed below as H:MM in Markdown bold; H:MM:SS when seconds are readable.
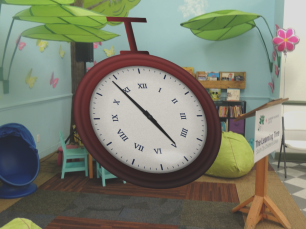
**4:54**
